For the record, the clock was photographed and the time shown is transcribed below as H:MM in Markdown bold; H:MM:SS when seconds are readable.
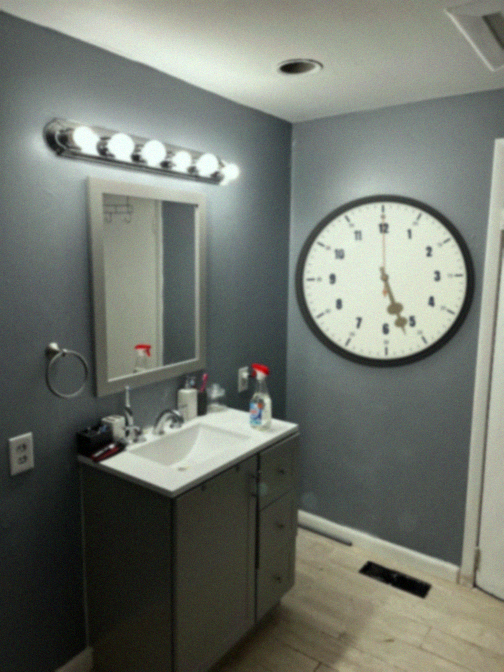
**5:27:00**
